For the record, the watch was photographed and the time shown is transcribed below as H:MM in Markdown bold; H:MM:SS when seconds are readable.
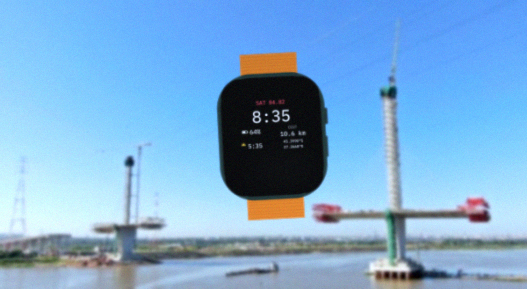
**8:35**
